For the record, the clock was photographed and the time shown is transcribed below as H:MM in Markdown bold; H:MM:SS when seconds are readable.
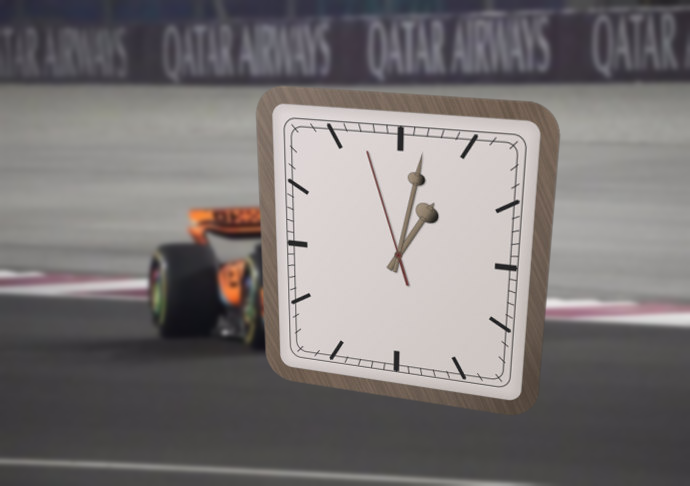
**1:01:57**
